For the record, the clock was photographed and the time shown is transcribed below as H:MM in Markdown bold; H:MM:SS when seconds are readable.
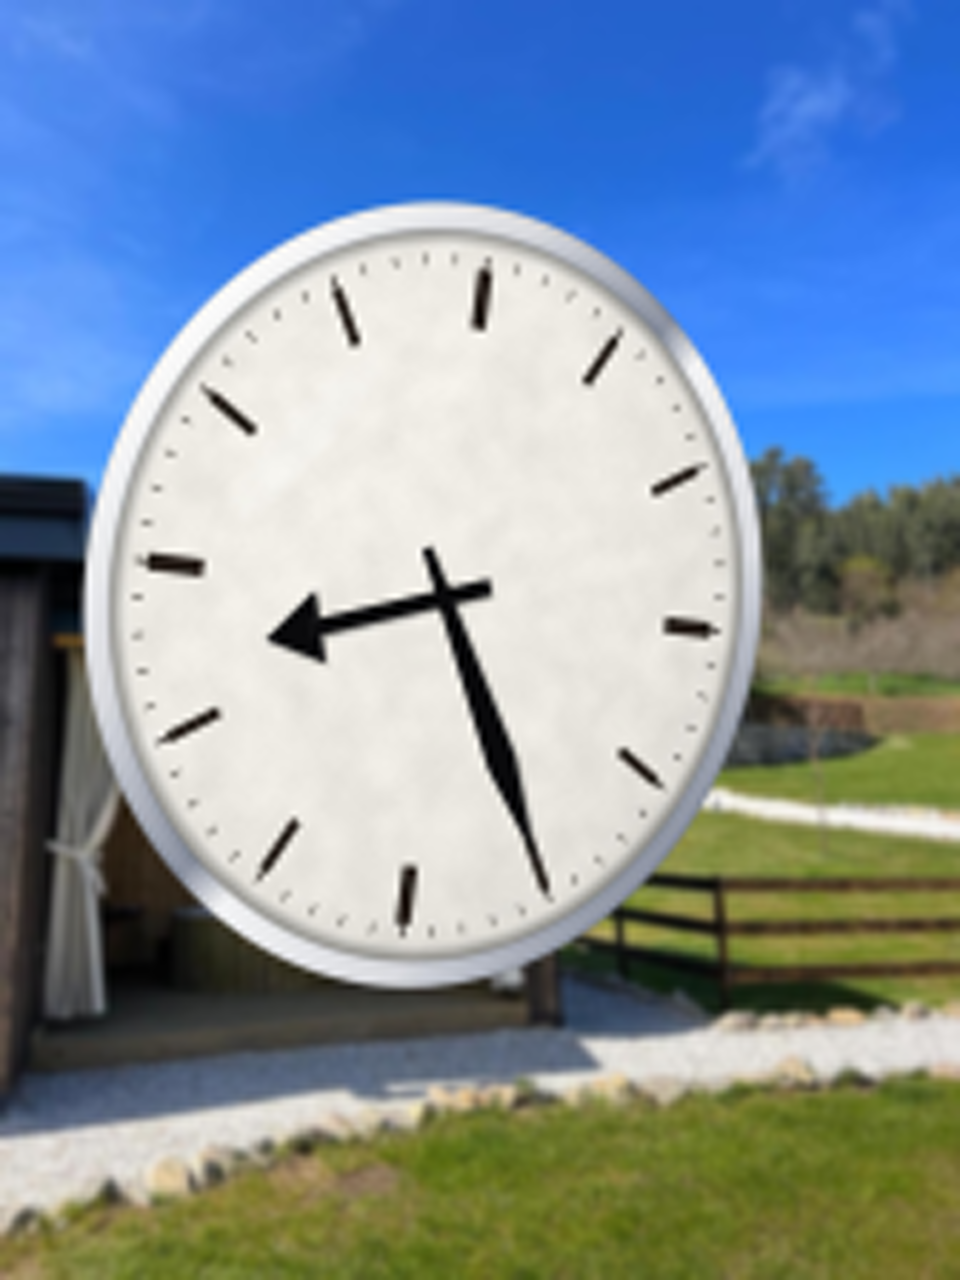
**8:25**
